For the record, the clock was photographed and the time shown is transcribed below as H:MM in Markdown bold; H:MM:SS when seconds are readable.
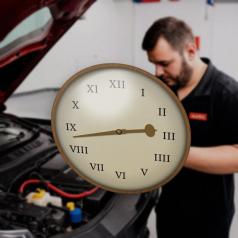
**2:43**
